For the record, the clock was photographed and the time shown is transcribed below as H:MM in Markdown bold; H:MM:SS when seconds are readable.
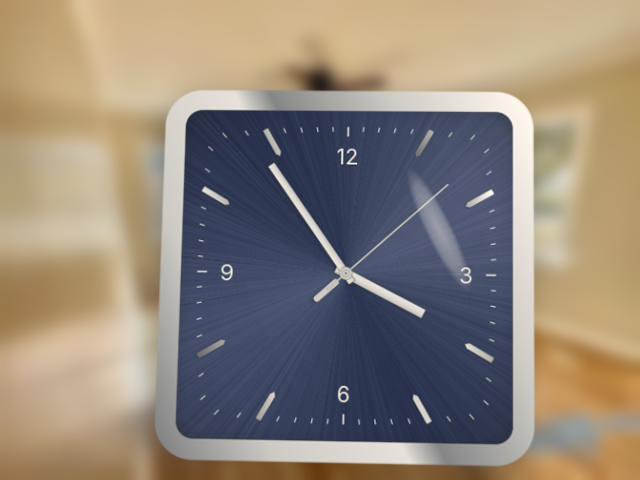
**3:54:08**
